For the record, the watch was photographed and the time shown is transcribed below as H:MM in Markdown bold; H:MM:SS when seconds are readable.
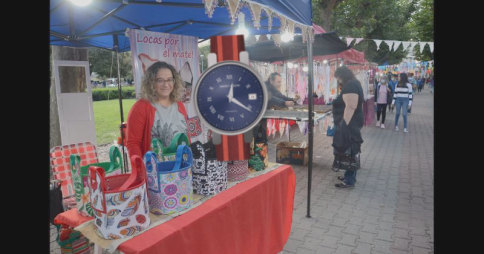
**12:21**
